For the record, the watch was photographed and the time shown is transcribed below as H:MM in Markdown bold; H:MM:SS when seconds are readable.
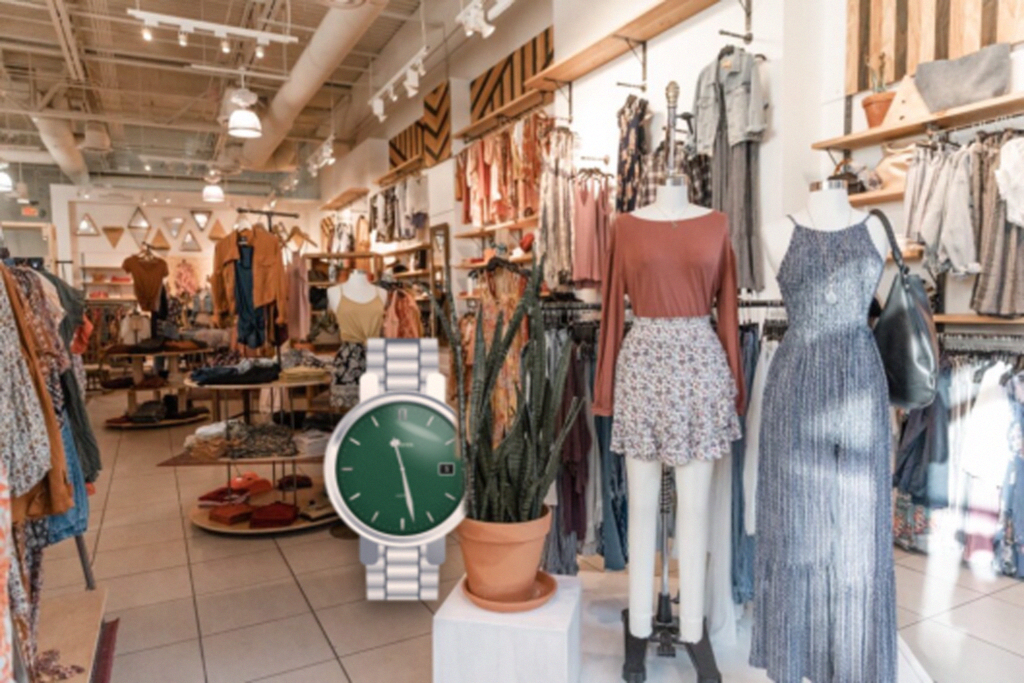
**11:28**
